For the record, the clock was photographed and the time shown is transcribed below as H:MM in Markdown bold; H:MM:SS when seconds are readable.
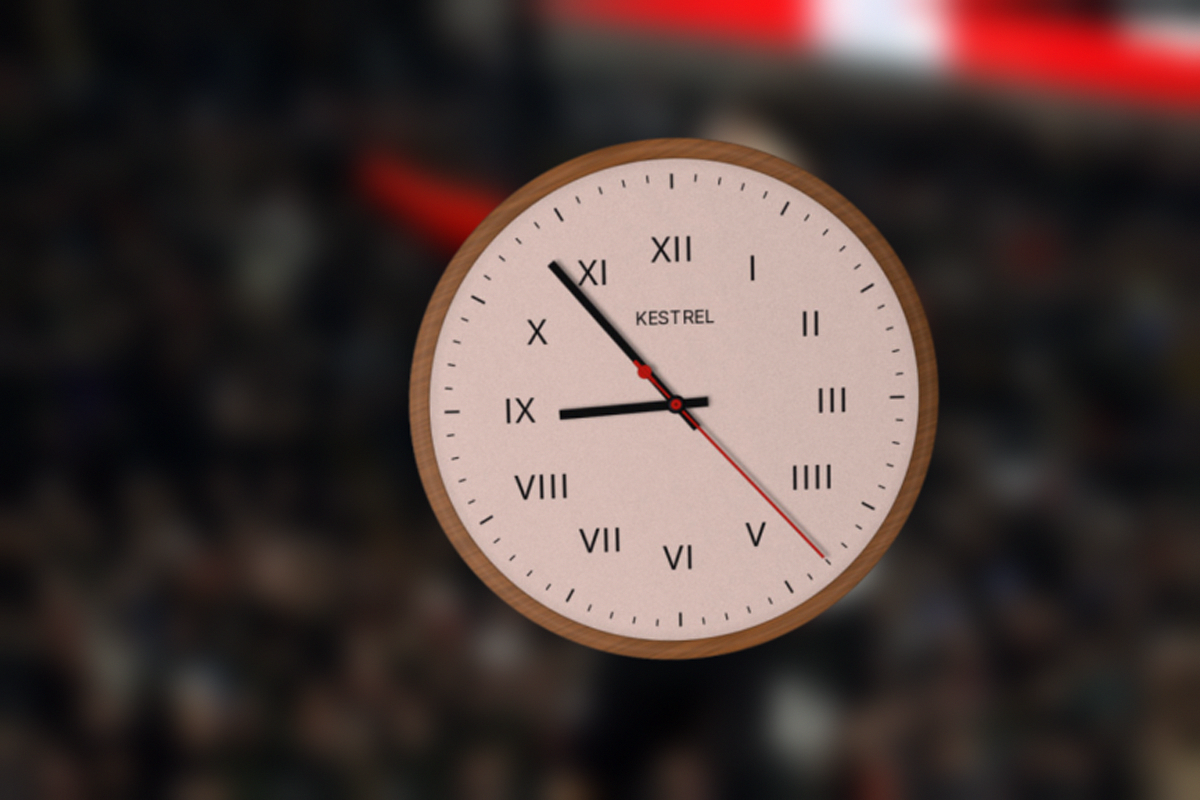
**8:53:23**
